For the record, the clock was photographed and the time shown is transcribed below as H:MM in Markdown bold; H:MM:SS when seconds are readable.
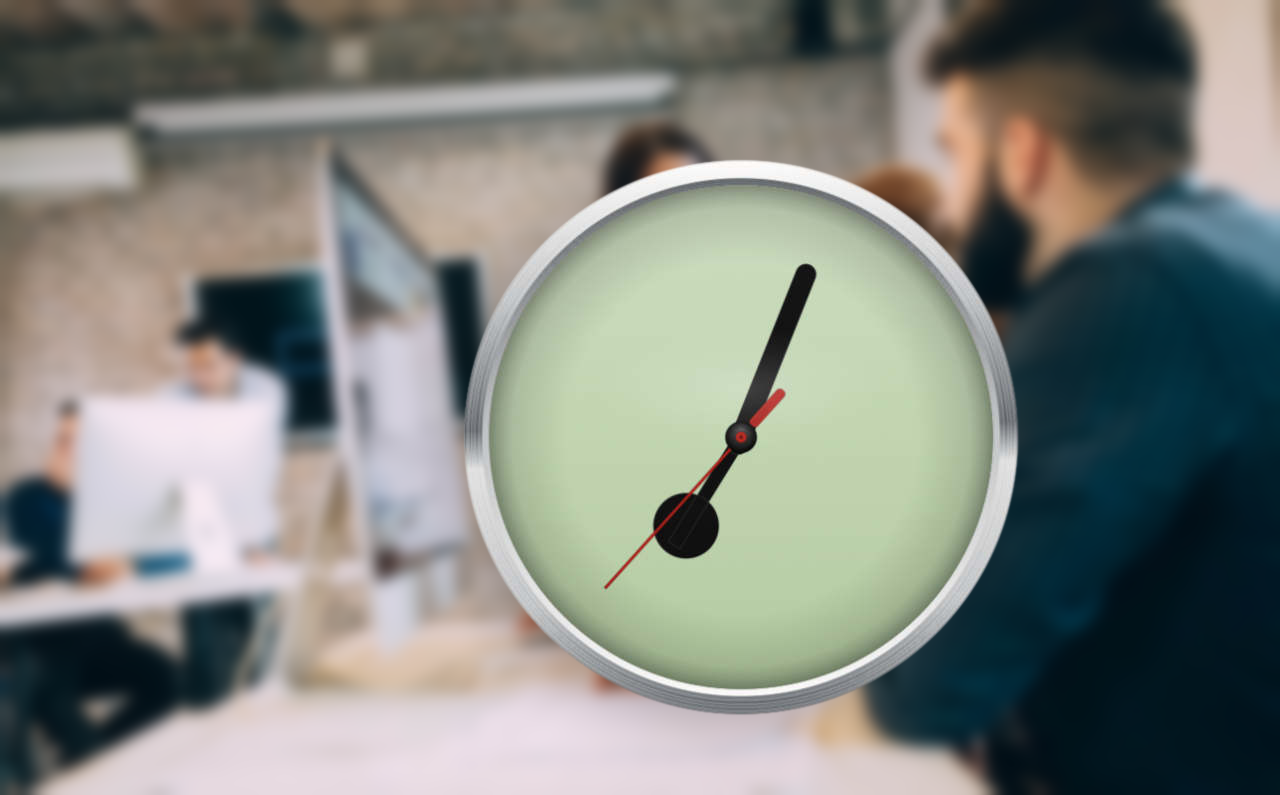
**7:03:37**
